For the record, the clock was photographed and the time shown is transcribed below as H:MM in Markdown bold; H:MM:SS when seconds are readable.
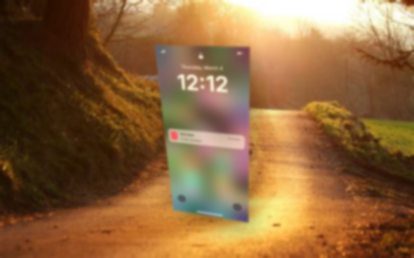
**12:12**
